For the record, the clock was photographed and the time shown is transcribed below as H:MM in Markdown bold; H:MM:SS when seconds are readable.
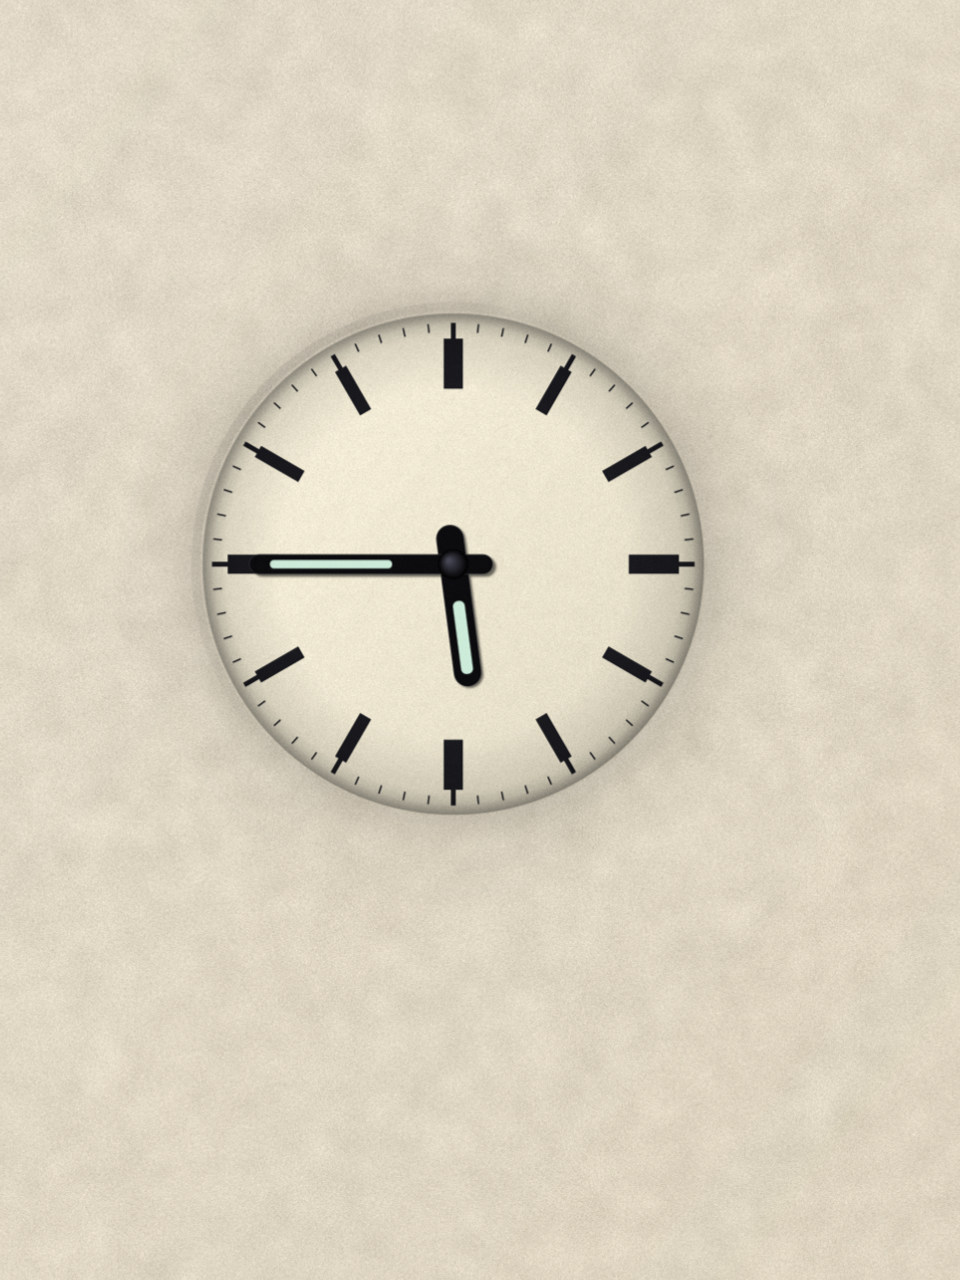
**5:45**
